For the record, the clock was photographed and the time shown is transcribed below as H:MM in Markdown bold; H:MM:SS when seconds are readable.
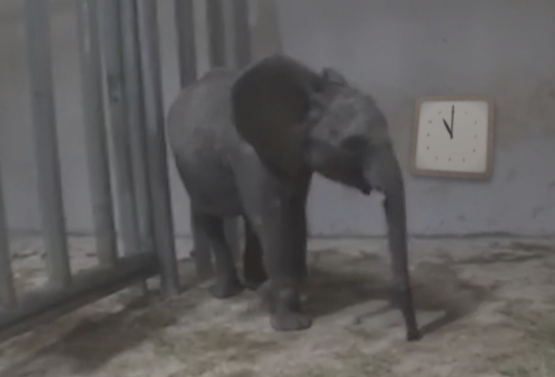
**11:00**
